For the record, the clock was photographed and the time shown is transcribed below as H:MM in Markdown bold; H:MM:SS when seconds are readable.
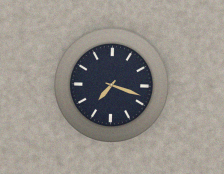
**7:18**
